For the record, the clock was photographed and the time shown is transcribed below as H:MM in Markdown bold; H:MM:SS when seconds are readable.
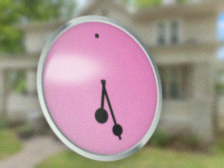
**6:28**
